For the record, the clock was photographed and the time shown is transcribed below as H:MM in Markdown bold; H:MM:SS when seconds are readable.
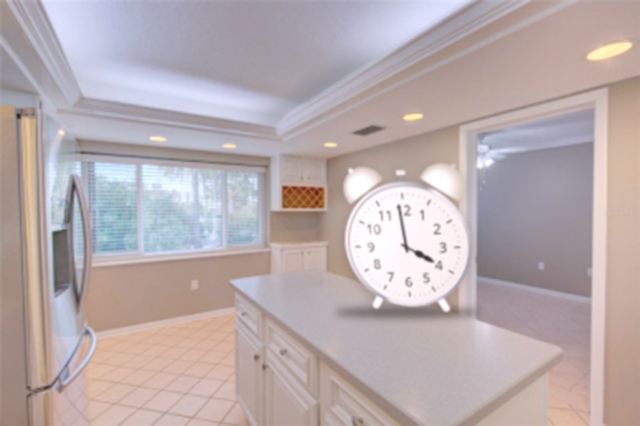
**3:59**
